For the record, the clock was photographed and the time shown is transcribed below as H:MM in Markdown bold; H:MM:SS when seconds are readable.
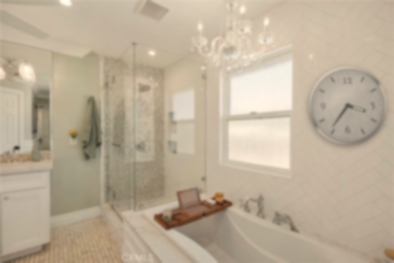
**3:36**
